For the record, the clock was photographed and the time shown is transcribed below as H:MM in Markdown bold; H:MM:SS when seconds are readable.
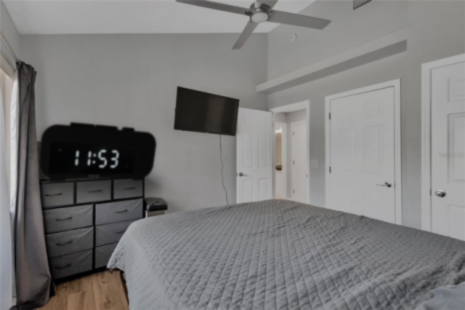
**11:53**
